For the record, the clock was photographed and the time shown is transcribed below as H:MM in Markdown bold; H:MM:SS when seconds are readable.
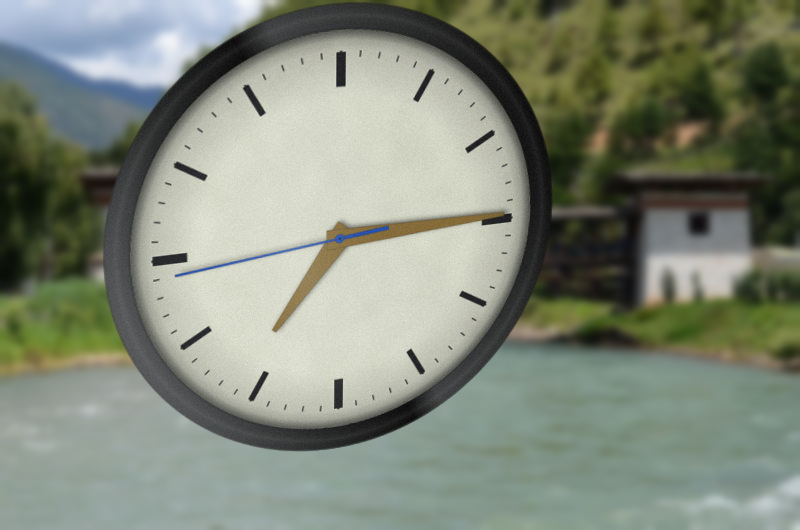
**7:14:44**
